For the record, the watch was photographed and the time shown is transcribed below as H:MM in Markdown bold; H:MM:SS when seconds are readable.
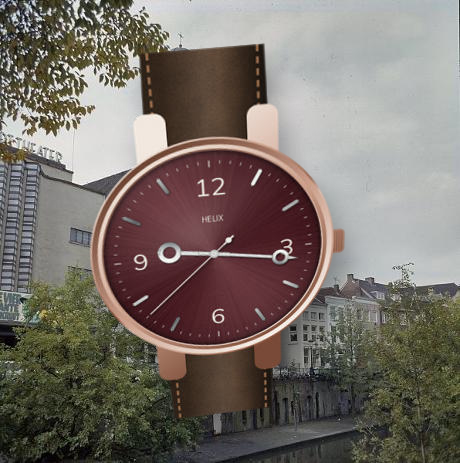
**9:16:38**
